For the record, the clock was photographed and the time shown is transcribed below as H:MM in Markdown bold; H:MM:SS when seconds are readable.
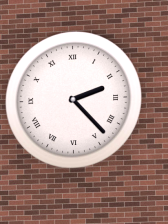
**2:23**
